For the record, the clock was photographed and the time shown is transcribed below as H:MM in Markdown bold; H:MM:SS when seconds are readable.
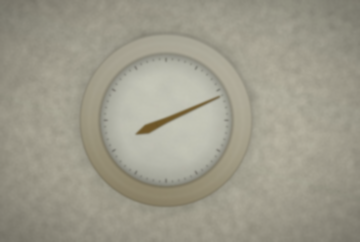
**8:11**
